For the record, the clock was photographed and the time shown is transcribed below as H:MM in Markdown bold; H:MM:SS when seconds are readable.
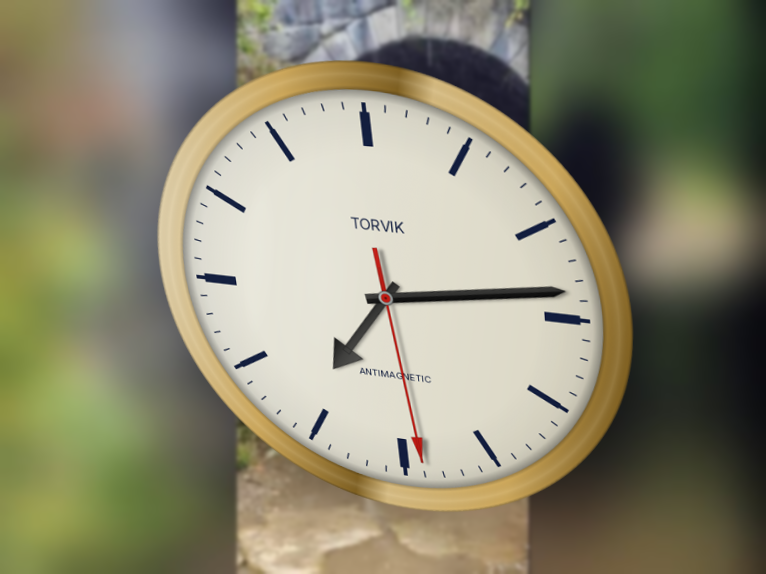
**7:13:29**
